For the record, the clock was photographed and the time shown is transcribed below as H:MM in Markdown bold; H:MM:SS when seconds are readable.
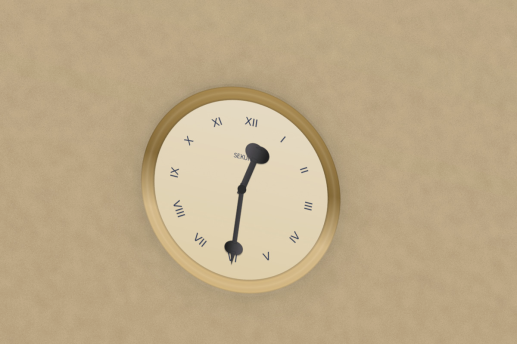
**12:30**
